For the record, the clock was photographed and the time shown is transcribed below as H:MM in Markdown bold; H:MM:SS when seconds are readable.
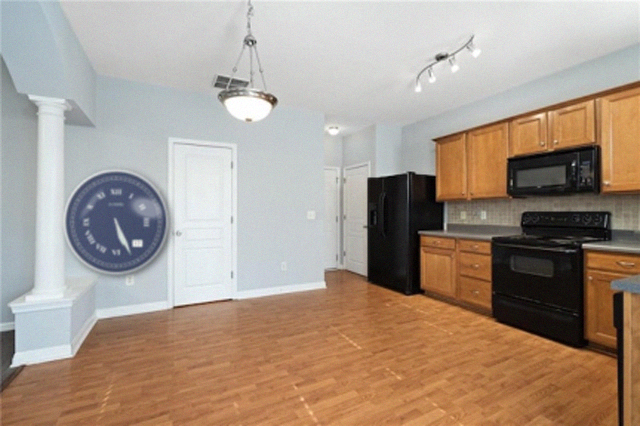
**5:26**
